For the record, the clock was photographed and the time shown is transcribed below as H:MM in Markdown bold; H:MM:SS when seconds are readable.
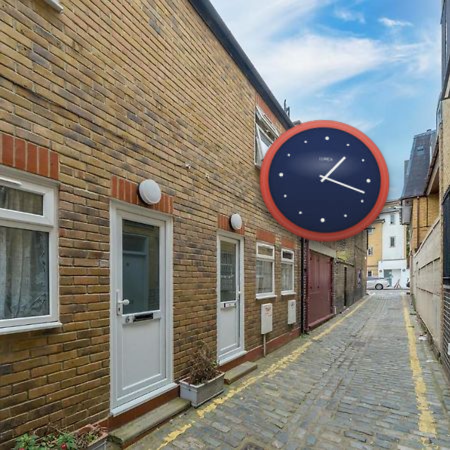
**1:18**
